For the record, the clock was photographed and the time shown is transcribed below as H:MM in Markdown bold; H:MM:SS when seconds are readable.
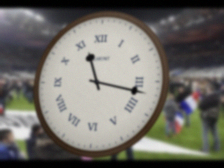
**11:17**
